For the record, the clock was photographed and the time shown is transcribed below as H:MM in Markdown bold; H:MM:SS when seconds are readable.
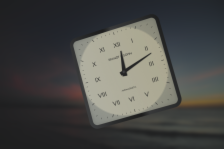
**12:12**
